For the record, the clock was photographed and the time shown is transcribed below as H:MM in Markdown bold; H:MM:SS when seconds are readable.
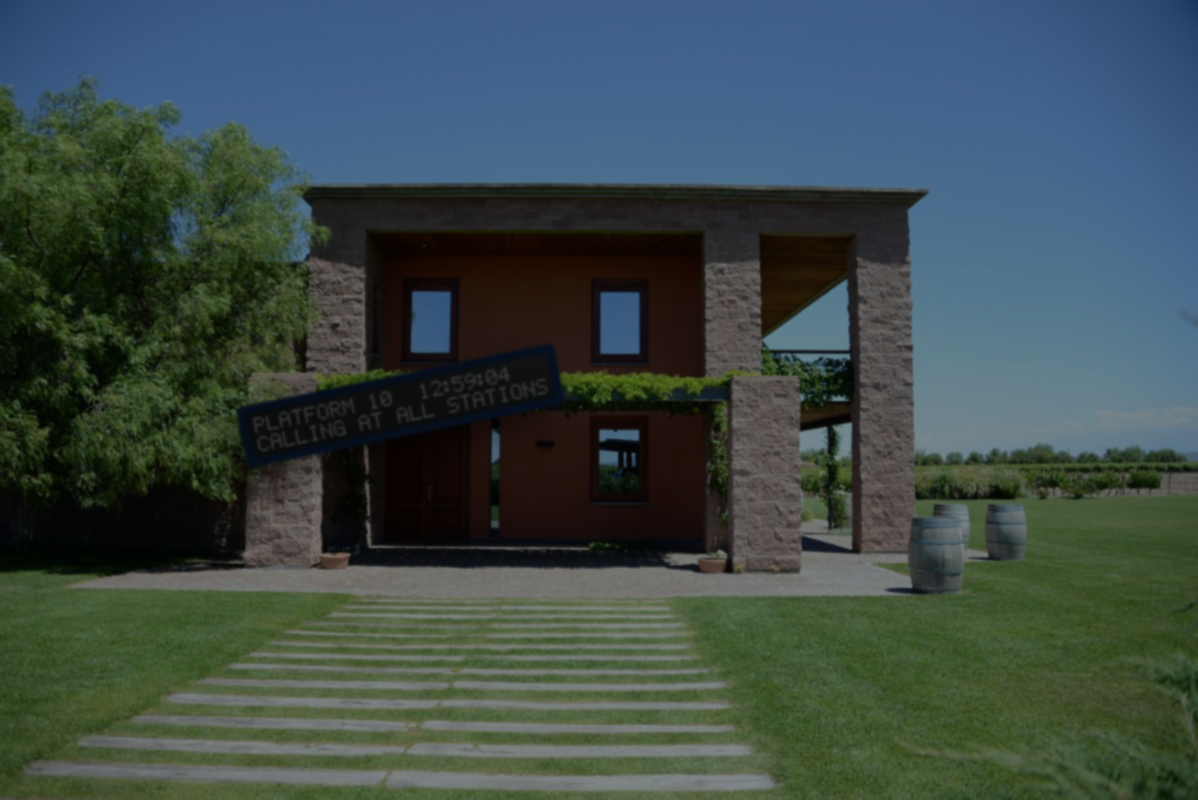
**12:59:04**
